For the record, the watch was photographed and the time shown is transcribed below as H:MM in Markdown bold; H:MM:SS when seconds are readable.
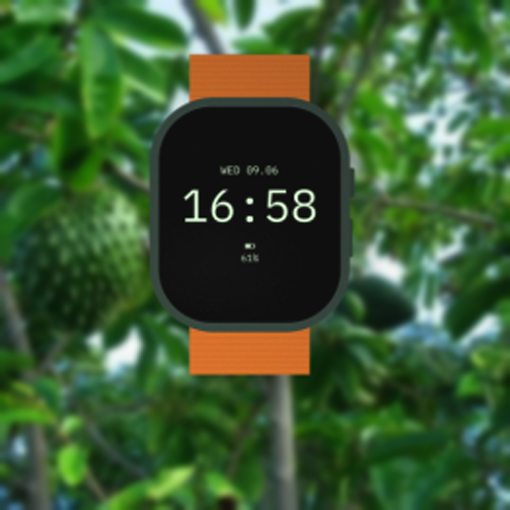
**16:58**
